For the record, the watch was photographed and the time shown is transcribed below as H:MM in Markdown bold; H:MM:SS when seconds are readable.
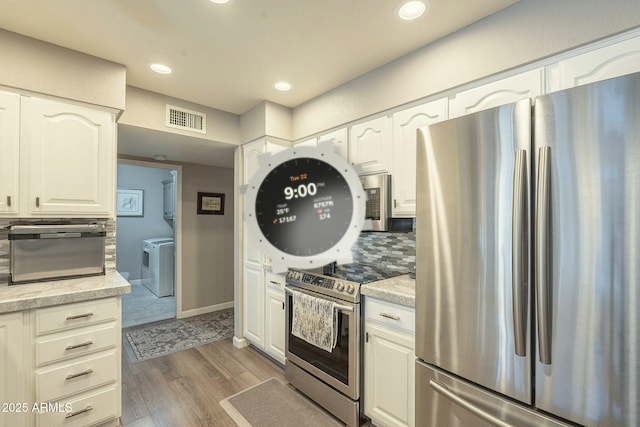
**9:00**
